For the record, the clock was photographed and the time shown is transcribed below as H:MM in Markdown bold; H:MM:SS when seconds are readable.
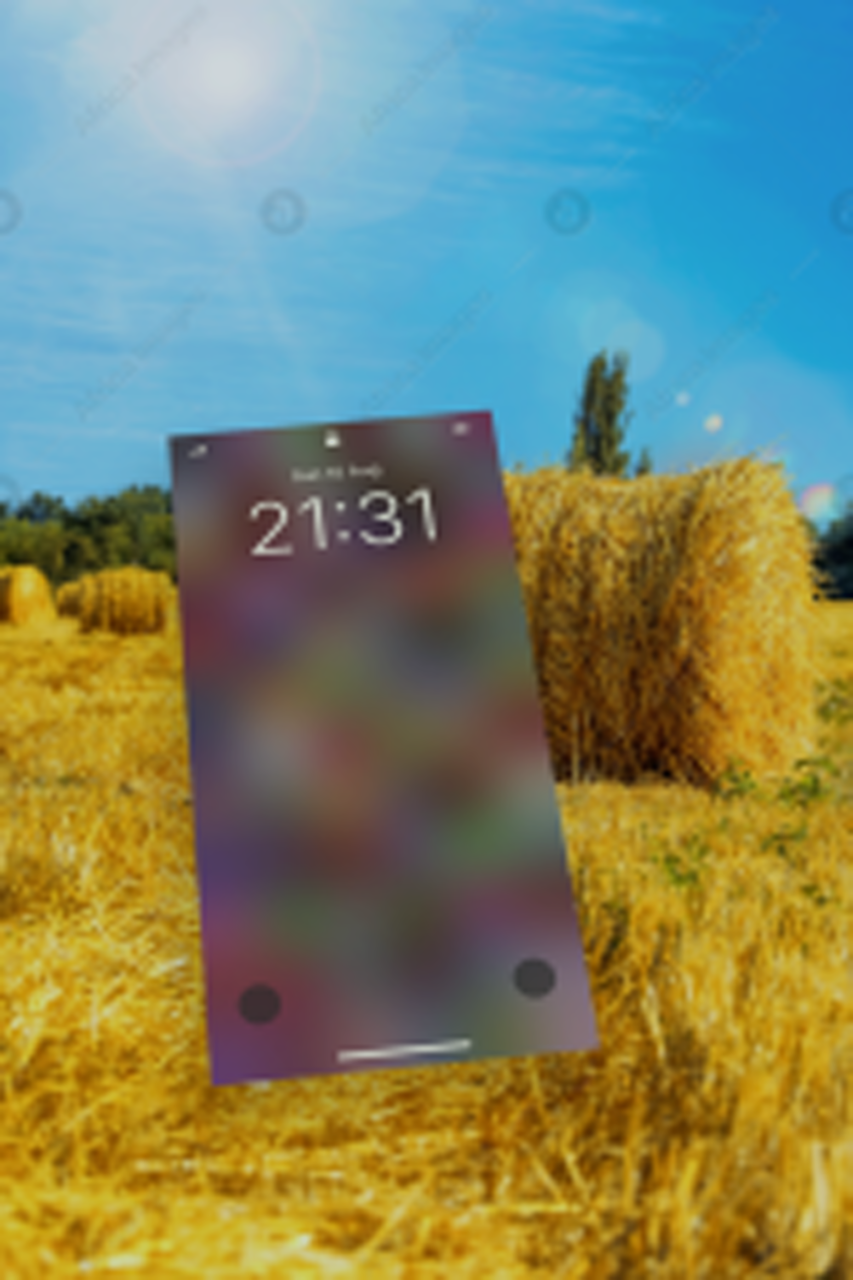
**21:31**
